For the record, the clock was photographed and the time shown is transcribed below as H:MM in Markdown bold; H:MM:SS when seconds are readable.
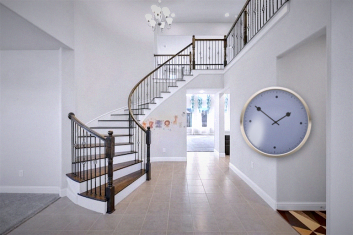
**1:51**
